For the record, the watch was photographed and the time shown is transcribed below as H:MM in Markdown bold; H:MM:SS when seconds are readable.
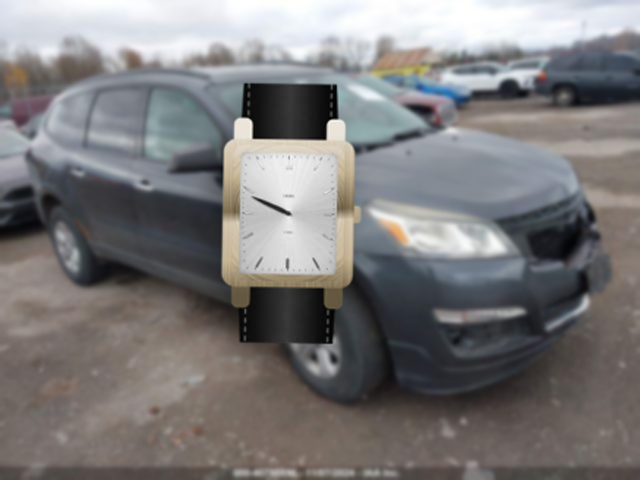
**9:49**
